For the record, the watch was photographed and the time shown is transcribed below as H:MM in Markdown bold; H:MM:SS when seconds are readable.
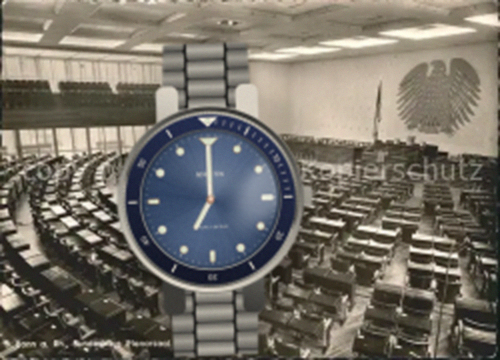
**7:00**
